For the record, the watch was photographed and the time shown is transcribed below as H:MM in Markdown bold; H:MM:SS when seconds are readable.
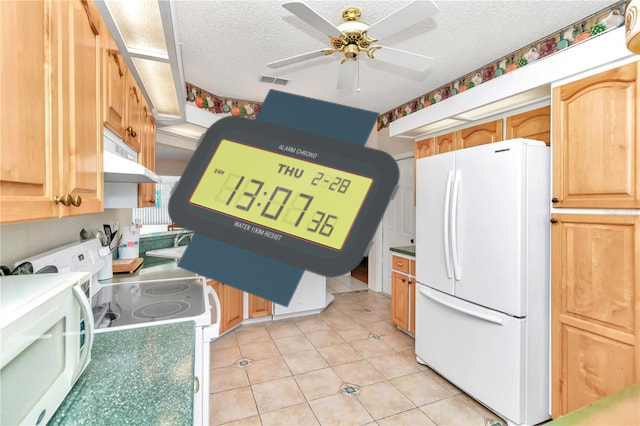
**13:07:36**
